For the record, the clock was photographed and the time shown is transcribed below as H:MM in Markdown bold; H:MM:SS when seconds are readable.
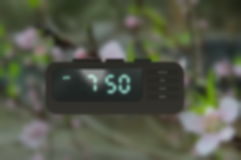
**7:50**
